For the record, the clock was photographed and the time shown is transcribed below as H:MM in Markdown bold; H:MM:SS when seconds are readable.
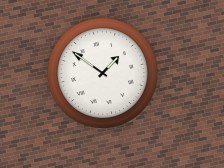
**1:53**
